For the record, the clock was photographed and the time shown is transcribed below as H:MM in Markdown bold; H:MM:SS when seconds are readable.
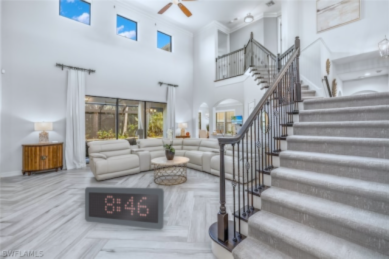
**8:46**
